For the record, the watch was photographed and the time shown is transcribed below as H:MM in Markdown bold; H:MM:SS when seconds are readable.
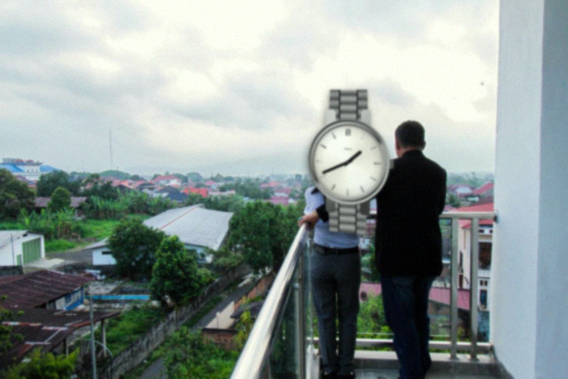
**1:41**
